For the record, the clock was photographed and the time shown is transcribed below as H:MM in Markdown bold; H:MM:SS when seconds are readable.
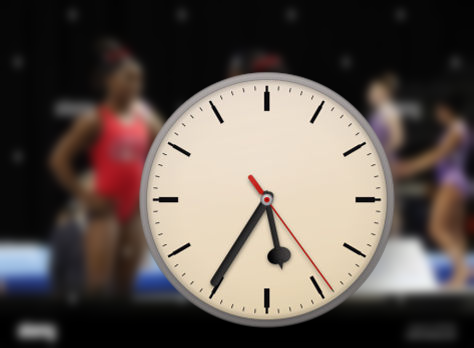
**5:35:24**
